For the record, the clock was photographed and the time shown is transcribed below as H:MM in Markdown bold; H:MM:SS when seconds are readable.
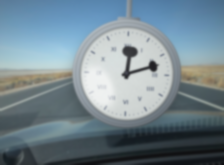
**12:12**
